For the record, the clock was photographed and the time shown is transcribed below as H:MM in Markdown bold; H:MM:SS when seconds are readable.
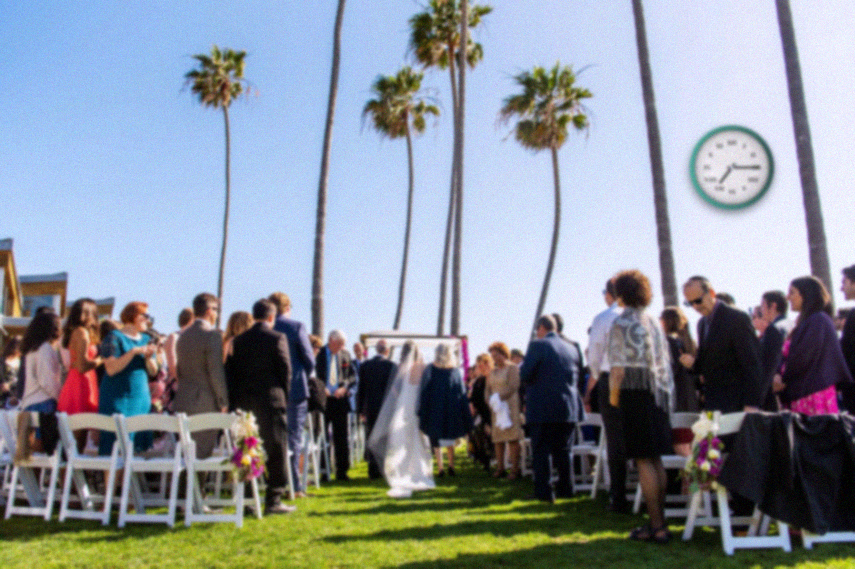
**7:15**
